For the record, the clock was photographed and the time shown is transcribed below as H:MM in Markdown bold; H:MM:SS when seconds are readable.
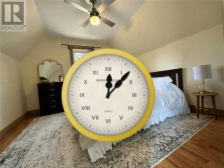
**12:07**
